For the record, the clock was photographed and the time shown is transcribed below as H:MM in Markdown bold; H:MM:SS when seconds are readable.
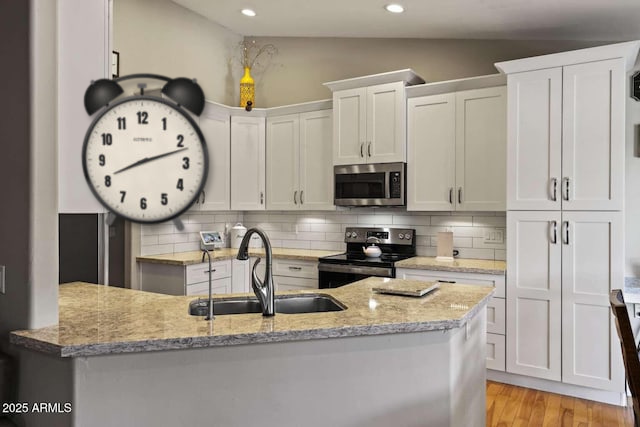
**8:12**
